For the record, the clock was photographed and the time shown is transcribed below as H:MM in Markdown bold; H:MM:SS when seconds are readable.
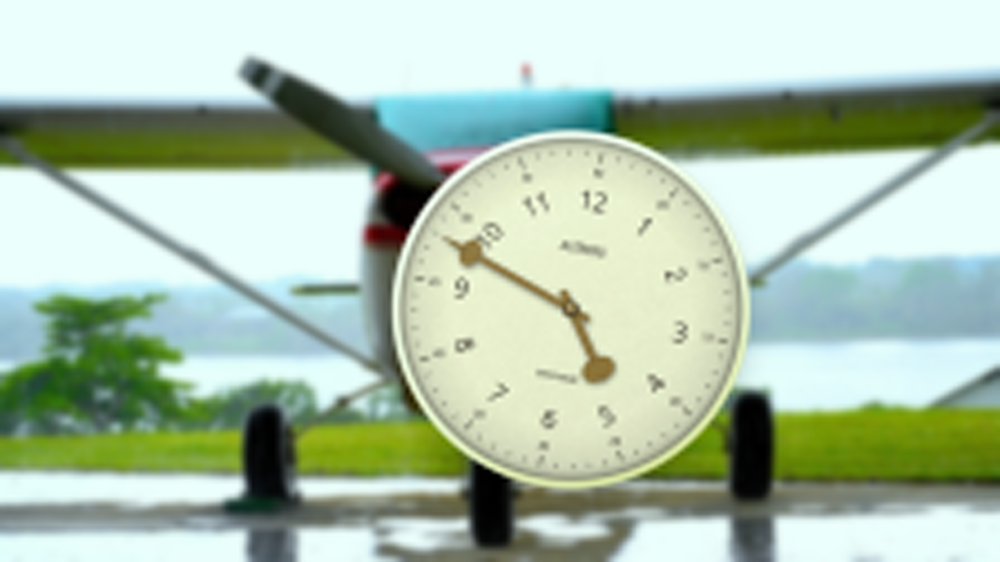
**4:48**
